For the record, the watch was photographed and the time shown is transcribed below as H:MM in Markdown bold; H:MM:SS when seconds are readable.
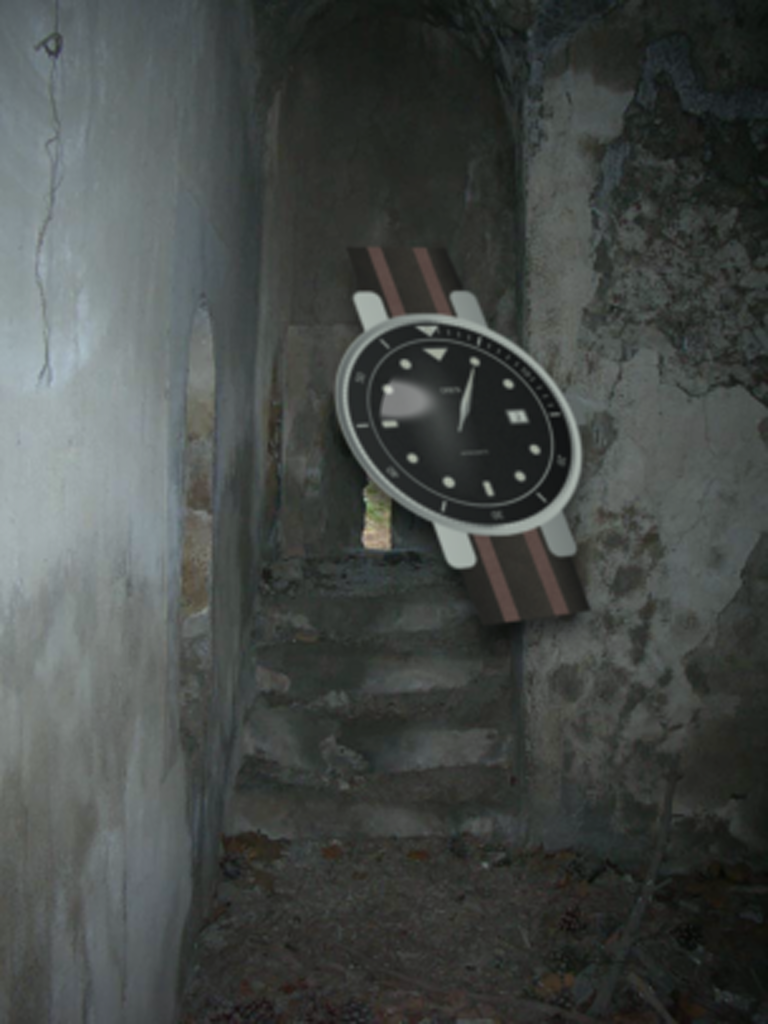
**1:05**
